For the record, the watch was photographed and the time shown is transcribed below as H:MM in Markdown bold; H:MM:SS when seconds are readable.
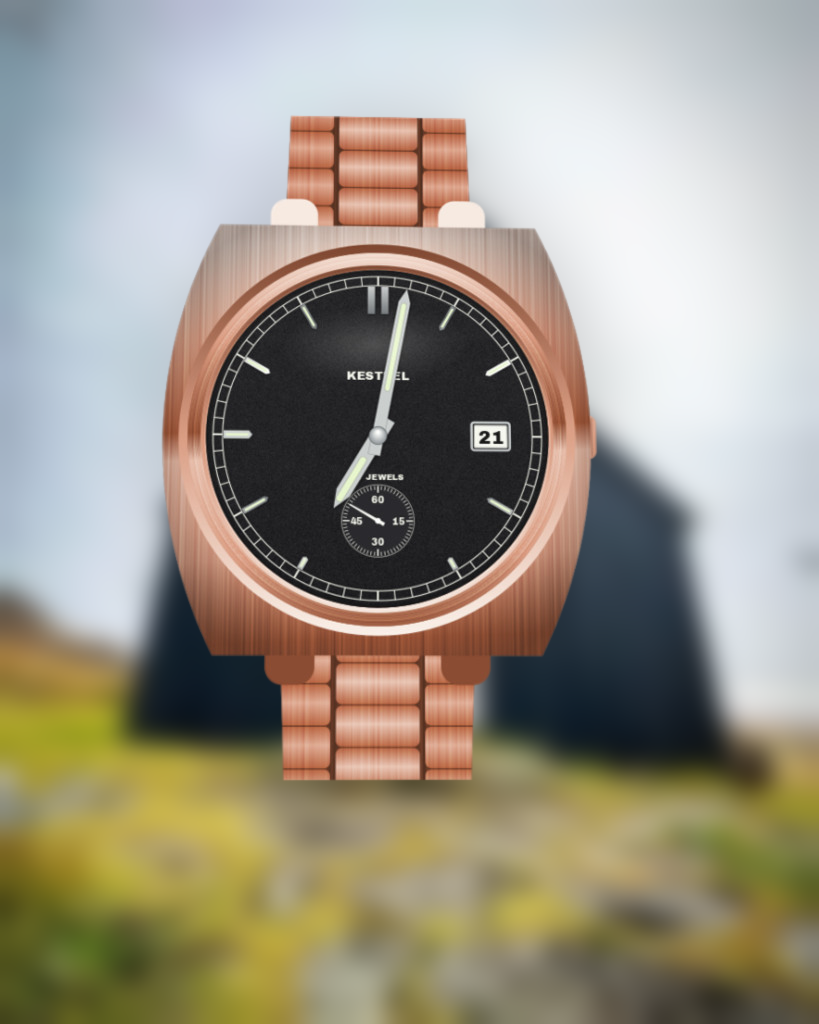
**7:01:50**
